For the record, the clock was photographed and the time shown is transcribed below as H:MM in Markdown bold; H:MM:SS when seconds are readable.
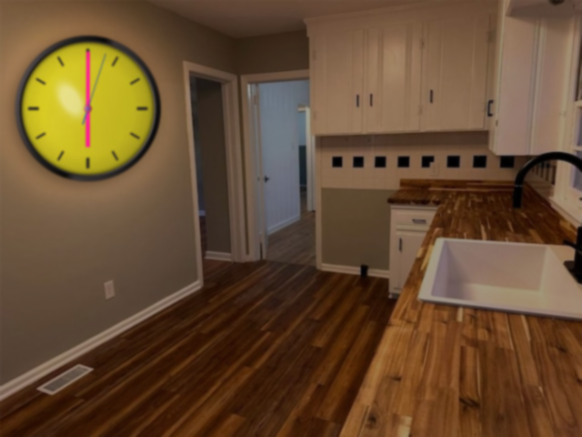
**6:00:03**
